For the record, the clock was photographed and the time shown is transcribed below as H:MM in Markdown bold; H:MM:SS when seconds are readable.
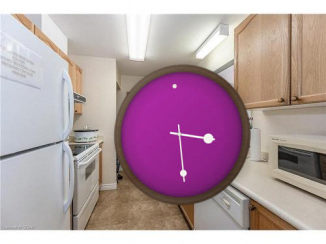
**3:30**
